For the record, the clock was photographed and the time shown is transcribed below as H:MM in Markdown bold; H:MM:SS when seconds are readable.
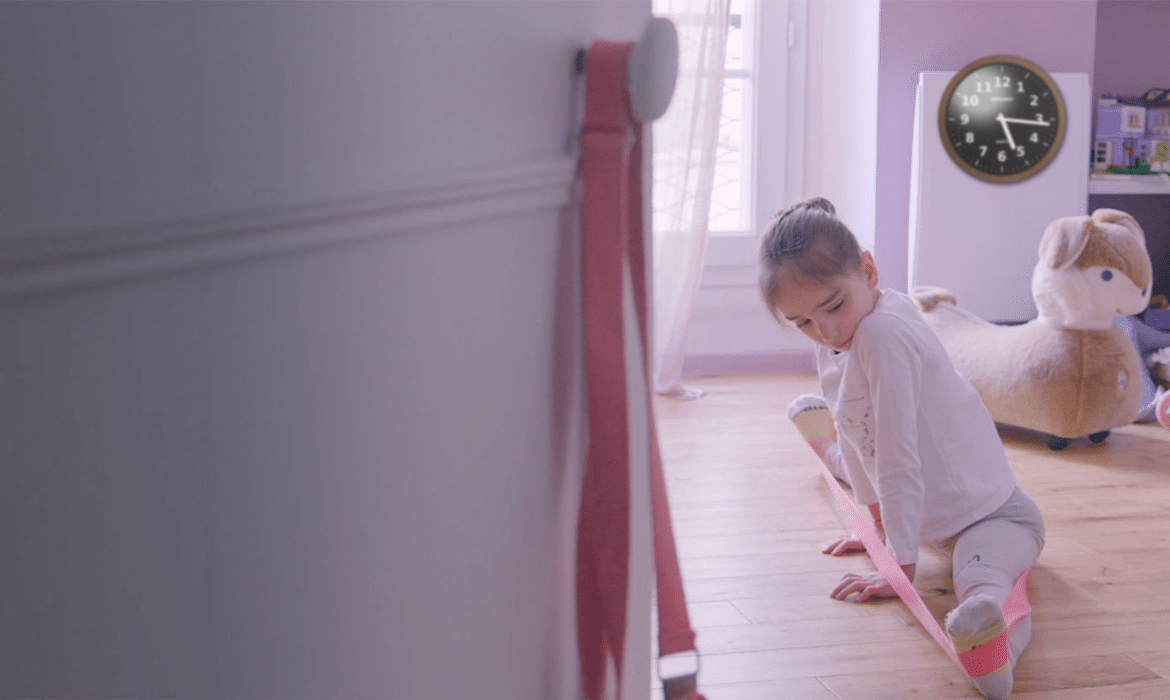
**5:16**
